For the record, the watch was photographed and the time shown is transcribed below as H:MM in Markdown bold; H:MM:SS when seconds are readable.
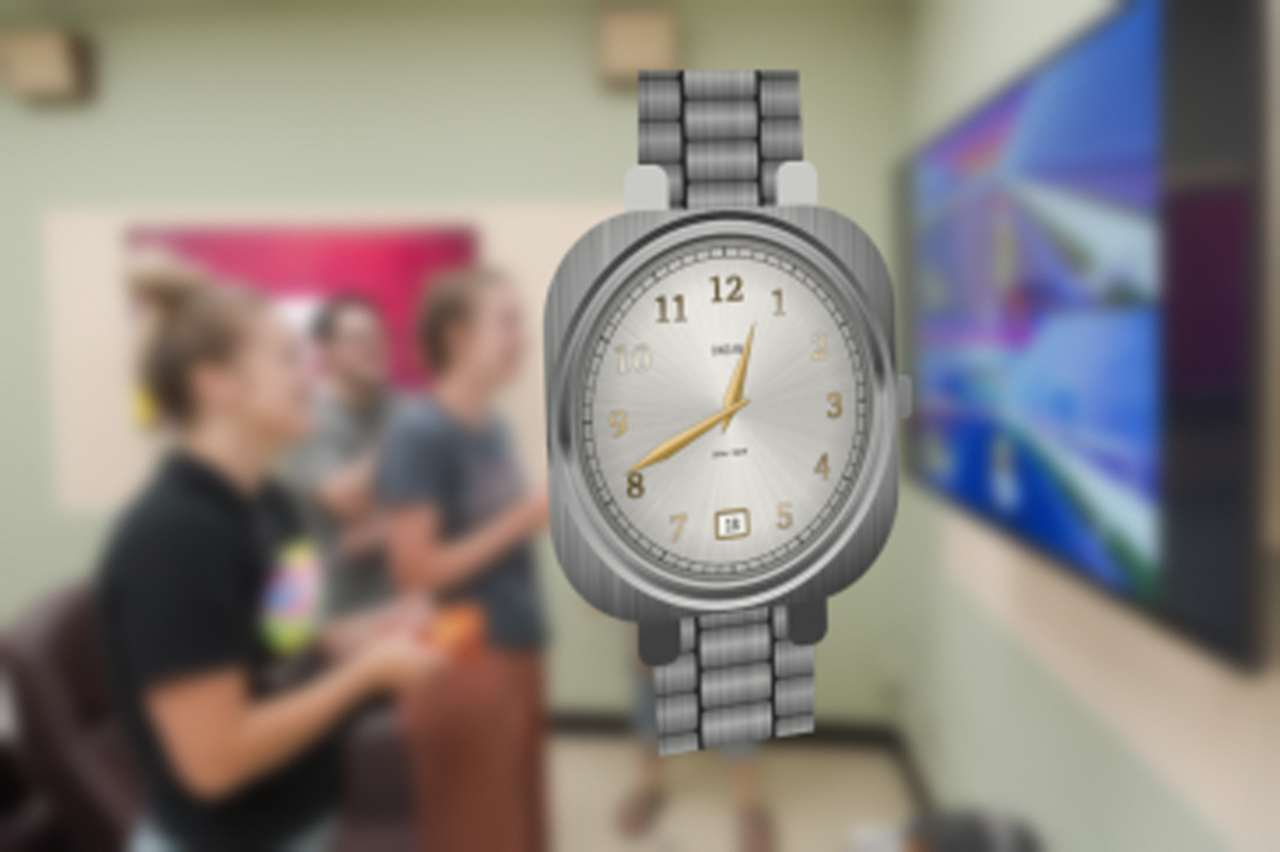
**12:41**
